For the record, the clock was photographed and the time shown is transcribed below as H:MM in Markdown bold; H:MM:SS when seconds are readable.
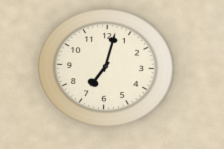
**7:02**
